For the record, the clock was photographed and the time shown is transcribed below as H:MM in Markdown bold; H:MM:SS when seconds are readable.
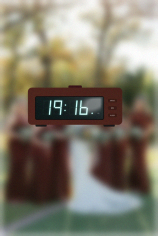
**19:16**
